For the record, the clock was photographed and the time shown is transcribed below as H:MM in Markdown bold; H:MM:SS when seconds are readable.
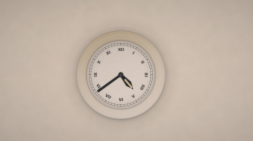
**4:39**
